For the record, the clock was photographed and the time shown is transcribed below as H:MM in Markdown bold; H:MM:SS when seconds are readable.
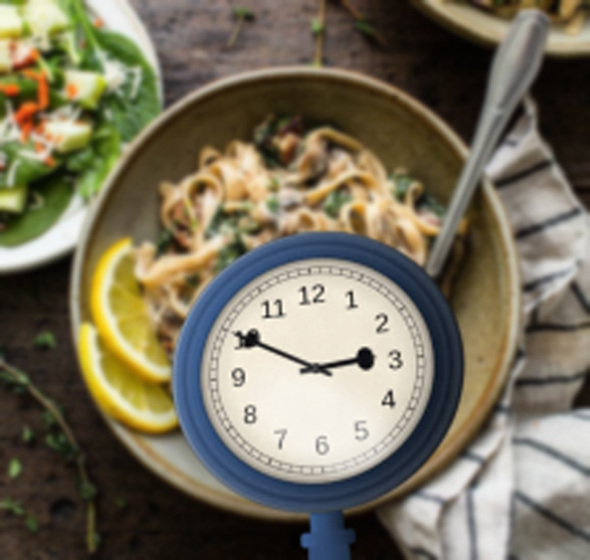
**2:50**
